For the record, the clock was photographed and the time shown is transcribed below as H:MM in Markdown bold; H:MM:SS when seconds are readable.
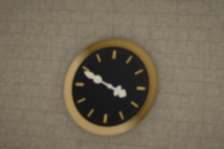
**3:49**
